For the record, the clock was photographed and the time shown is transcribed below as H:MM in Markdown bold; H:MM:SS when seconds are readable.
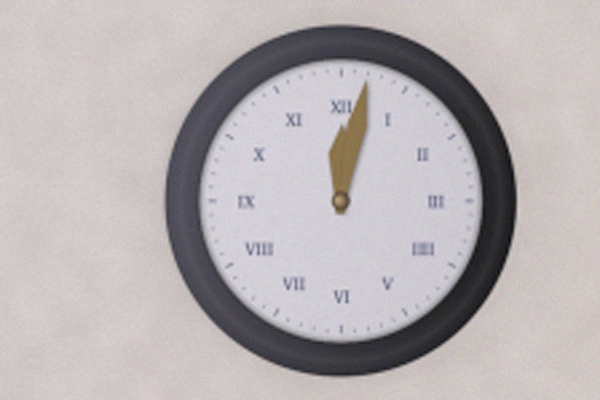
**12:02**
